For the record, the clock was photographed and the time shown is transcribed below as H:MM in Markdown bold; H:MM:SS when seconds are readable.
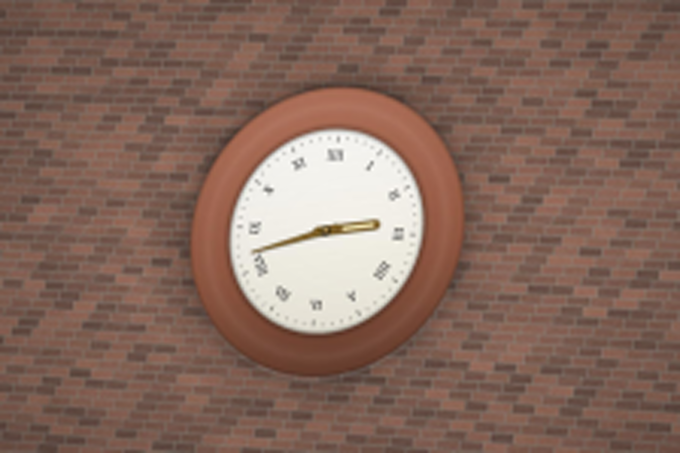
**2:42**
